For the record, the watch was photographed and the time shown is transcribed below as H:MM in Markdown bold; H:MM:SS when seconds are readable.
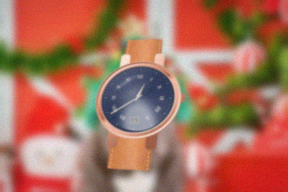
**12:39**
